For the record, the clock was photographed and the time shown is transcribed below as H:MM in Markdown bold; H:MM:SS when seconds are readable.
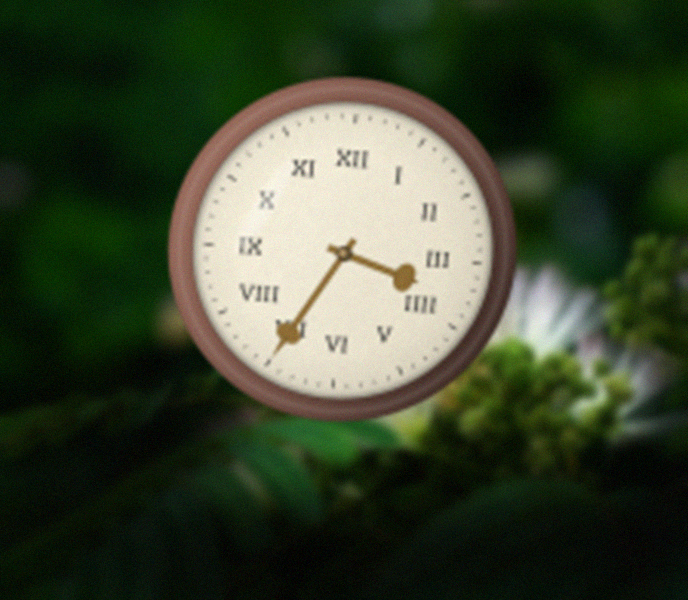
**3:35**
